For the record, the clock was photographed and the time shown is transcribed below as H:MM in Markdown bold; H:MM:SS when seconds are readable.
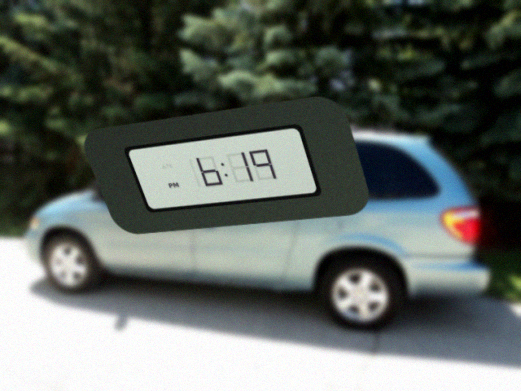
**6:19**
